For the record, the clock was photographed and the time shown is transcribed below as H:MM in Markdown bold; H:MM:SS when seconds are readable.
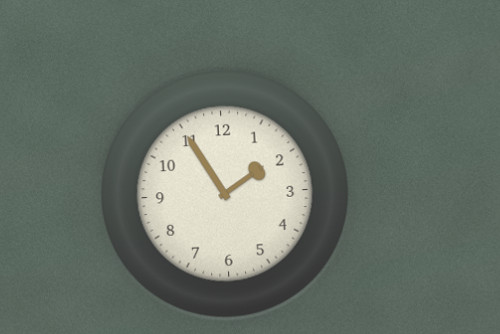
**1:55**
